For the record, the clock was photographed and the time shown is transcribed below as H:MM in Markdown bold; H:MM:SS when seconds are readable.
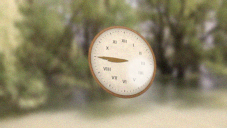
**8:45**
